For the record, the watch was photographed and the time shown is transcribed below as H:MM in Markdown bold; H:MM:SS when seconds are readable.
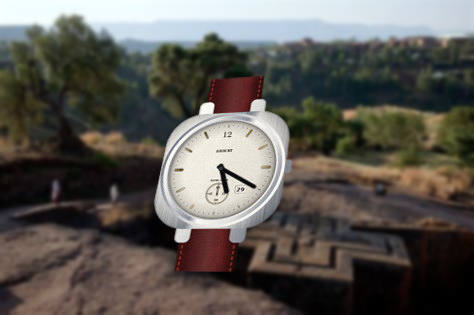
**5:20**
